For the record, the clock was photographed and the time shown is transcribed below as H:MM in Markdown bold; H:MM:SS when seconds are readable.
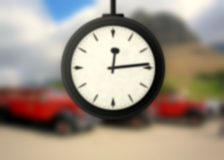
**12:14**
